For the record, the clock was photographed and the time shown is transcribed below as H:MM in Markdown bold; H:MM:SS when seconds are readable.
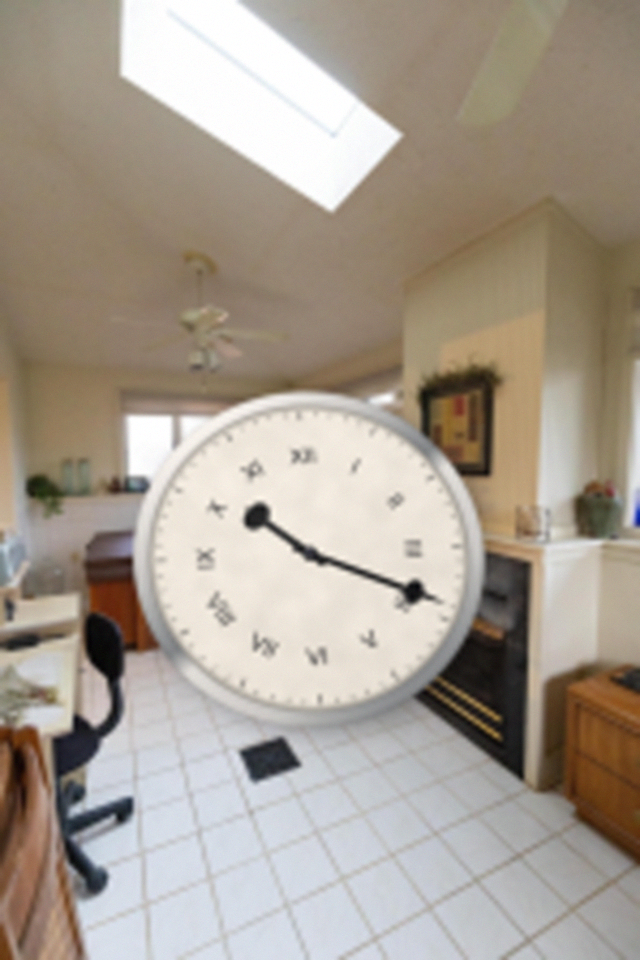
**10:19**
